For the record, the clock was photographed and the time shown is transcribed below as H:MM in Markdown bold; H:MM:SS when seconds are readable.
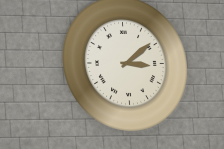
**3:09**
